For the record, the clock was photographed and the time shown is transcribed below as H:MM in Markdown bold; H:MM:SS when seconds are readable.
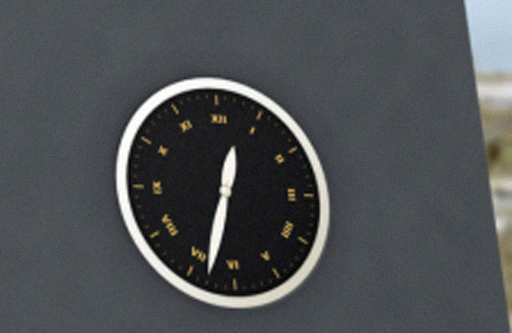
**12:33**
